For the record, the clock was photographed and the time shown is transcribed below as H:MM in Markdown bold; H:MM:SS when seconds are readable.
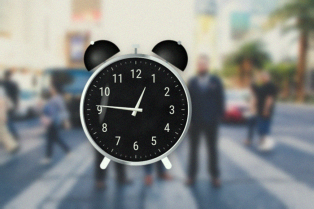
**12:46**
